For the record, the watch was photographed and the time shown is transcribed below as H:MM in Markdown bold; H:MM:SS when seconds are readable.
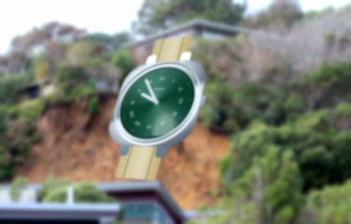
**9:54**
